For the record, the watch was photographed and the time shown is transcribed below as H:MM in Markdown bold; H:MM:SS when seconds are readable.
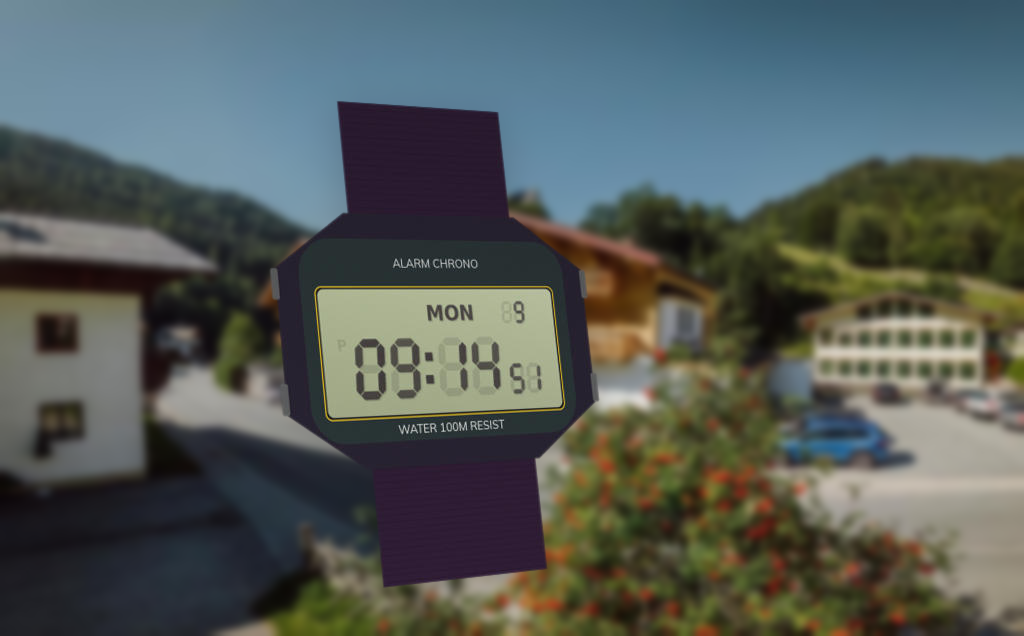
**9:14:51**
